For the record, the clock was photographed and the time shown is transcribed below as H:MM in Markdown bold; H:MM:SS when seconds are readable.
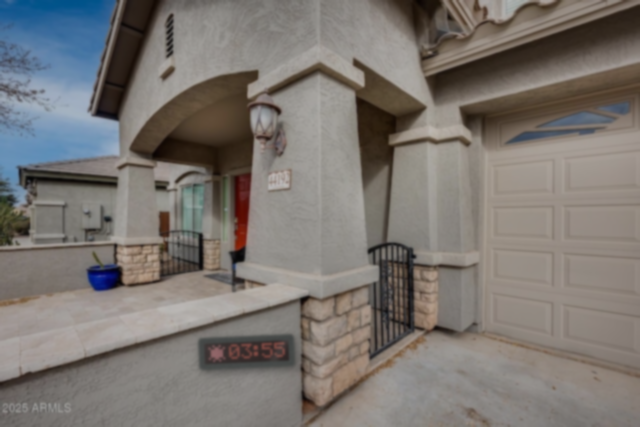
**3:55**
